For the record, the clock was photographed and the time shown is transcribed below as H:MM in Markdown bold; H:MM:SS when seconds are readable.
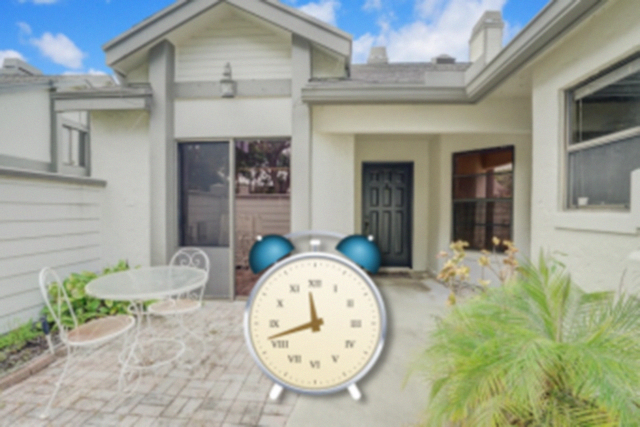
**11:42**
